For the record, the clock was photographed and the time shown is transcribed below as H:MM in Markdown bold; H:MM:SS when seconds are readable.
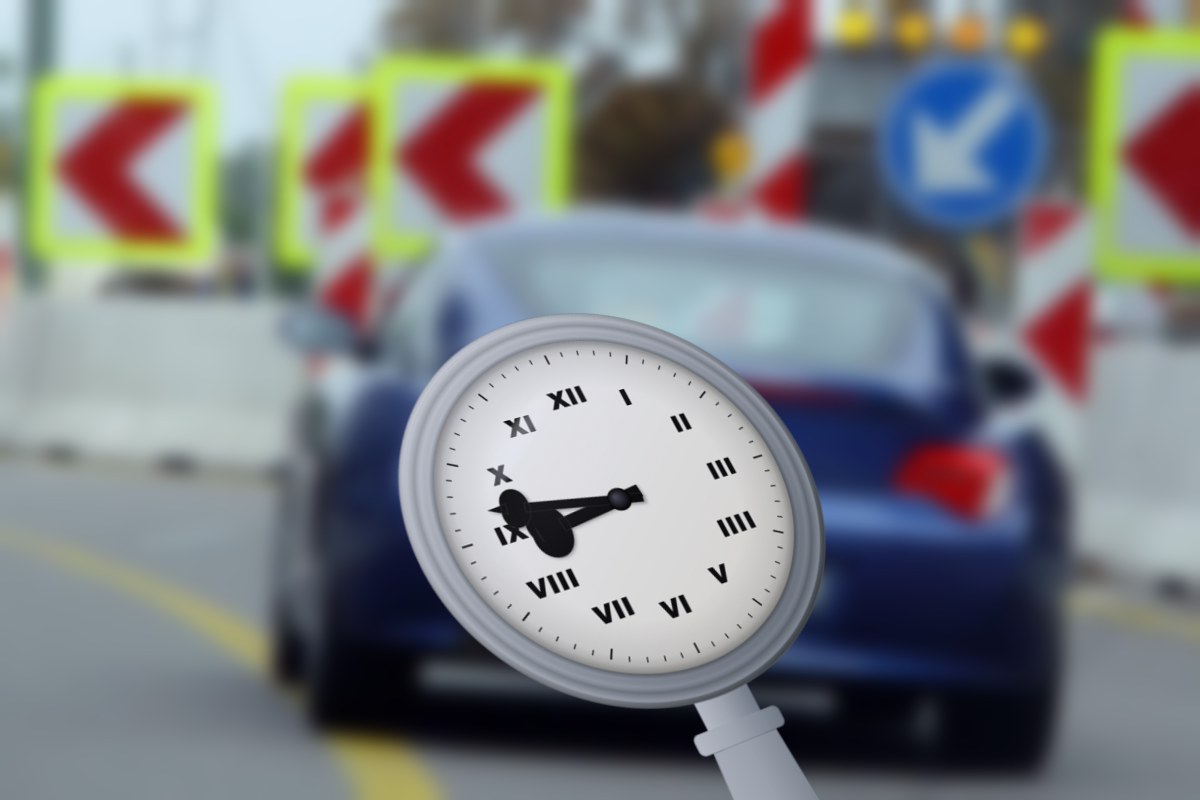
**8:47**
